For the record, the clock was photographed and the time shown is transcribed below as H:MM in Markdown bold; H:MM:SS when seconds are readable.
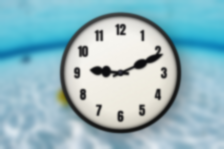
**9:11**
